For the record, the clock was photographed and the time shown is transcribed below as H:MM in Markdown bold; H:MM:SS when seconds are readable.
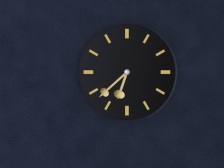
**6:38**
